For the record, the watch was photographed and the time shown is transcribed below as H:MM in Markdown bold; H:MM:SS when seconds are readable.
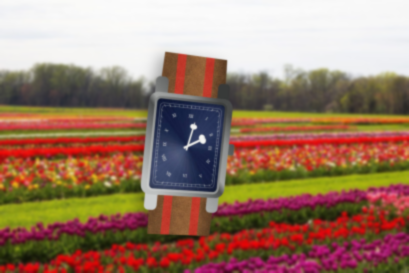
**2:02**
